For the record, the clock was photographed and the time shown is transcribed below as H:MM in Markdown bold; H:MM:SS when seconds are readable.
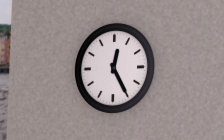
**12:25**
